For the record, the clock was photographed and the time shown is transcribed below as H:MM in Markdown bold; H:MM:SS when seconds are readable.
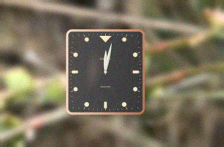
**12:02**
